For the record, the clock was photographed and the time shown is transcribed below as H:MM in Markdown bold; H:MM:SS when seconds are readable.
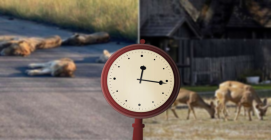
**12:16**
